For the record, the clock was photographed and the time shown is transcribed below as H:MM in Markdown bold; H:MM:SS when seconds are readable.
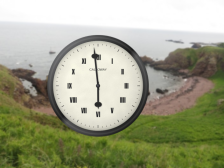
**5:59**
